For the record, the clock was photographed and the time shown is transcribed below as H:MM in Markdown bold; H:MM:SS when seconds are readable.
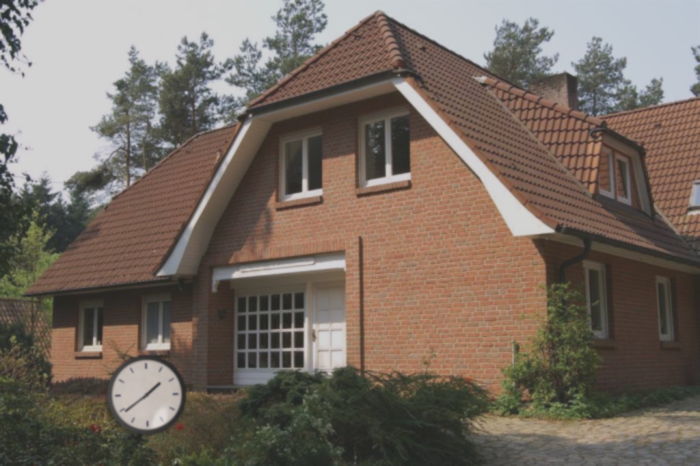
**1:39**
